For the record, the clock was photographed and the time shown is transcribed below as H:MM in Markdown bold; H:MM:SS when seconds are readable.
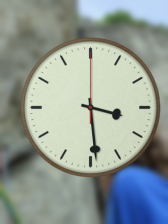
**3:29:00**
